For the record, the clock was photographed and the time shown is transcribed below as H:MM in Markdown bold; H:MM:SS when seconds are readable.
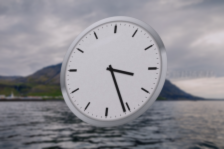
**3:26**
